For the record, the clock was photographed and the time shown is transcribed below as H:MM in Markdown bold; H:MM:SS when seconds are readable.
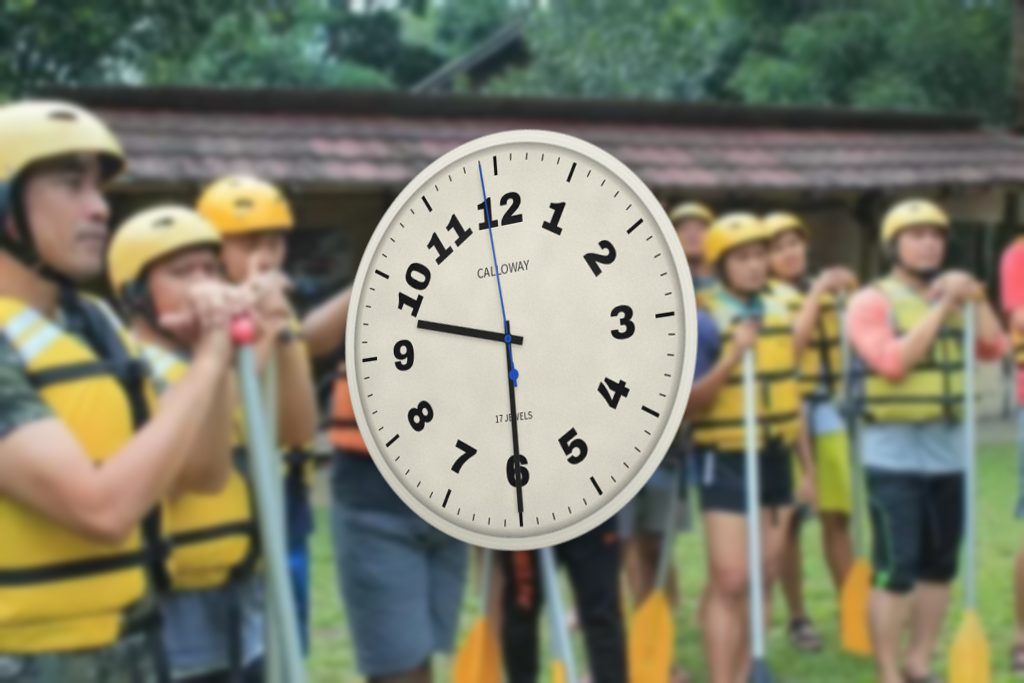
**9:29:59**
